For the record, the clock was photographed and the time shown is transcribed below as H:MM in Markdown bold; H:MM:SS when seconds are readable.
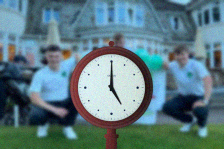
**5:00**
